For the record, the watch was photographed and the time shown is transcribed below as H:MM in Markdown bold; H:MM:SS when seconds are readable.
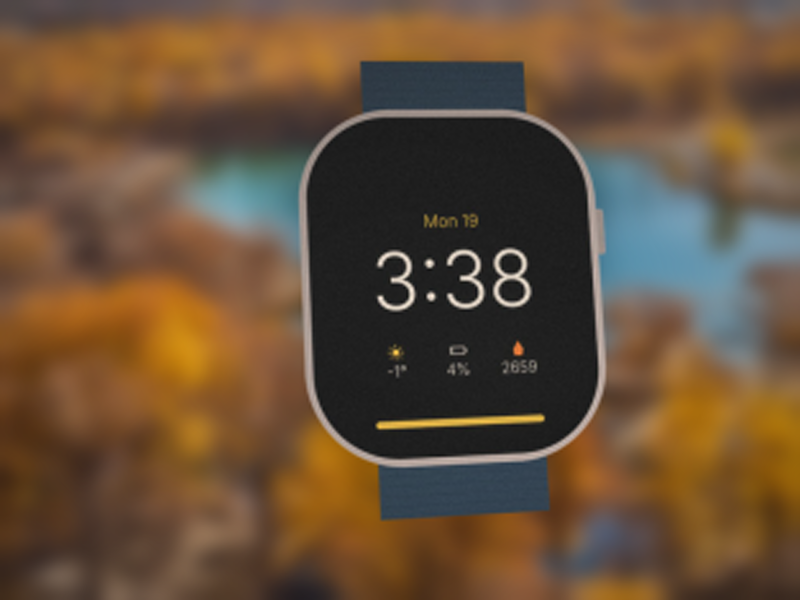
**3:38**
